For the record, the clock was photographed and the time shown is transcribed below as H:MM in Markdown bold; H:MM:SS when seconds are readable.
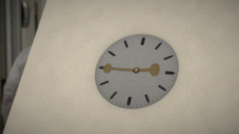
**2:45**
